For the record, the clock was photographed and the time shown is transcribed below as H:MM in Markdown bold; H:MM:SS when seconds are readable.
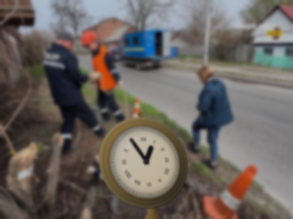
**12:55**
